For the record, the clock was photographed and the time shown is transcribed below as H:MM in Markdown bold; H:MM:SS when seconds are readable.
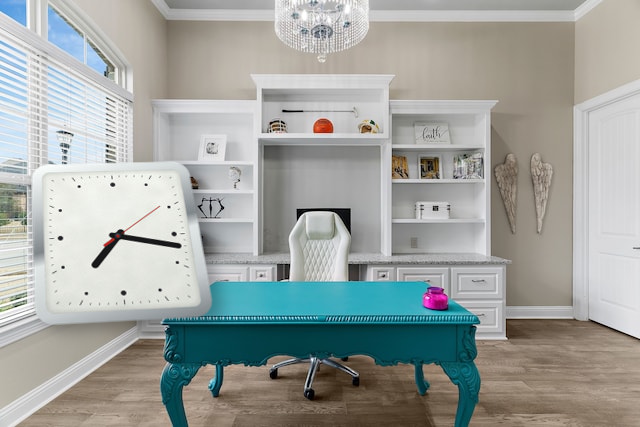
**7:17:09**
